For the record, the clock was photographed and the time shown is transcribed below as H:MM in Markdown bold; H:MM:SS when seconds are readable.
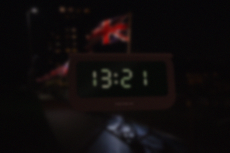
**13:21**
